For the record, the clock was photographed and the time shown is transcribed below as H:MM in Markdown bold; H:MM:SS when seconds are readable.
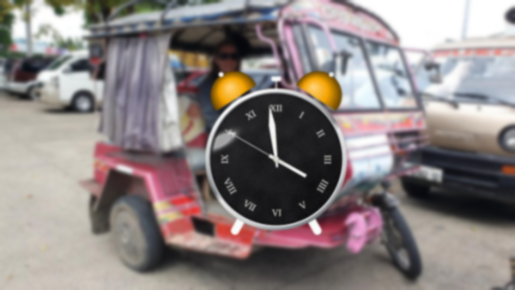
**3:58:50**
